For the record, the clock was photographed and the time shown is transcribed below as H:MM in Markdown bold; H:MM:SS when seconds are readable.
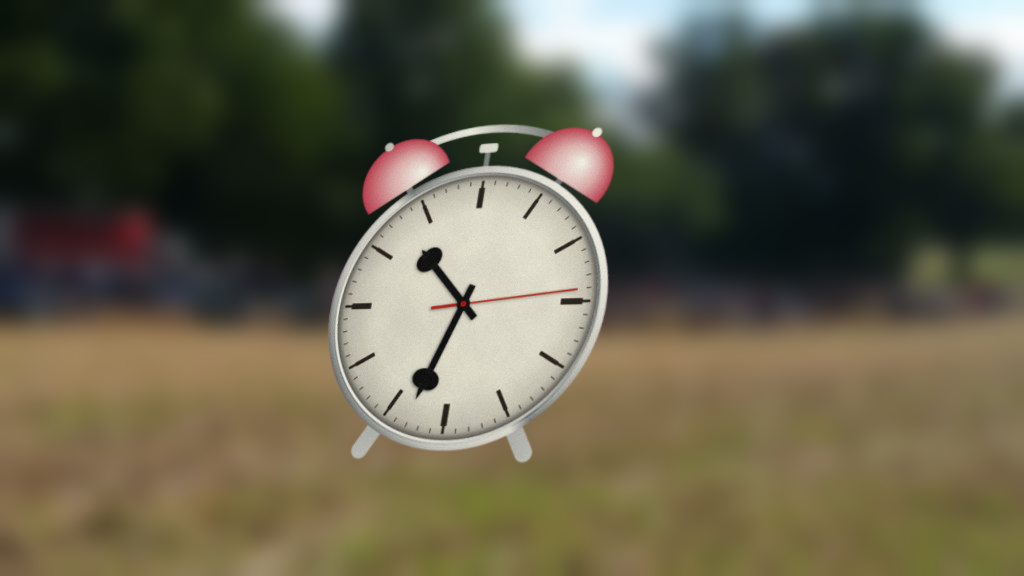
**10:33:14**
